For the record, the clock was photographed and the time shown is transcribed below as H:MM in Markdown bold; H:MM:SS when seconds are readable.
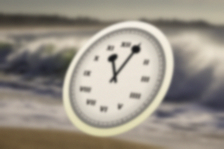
**11:04**
